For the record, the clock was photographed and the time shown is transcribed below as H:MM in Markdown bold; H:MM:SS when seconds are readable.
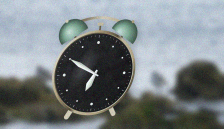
**6:50**
